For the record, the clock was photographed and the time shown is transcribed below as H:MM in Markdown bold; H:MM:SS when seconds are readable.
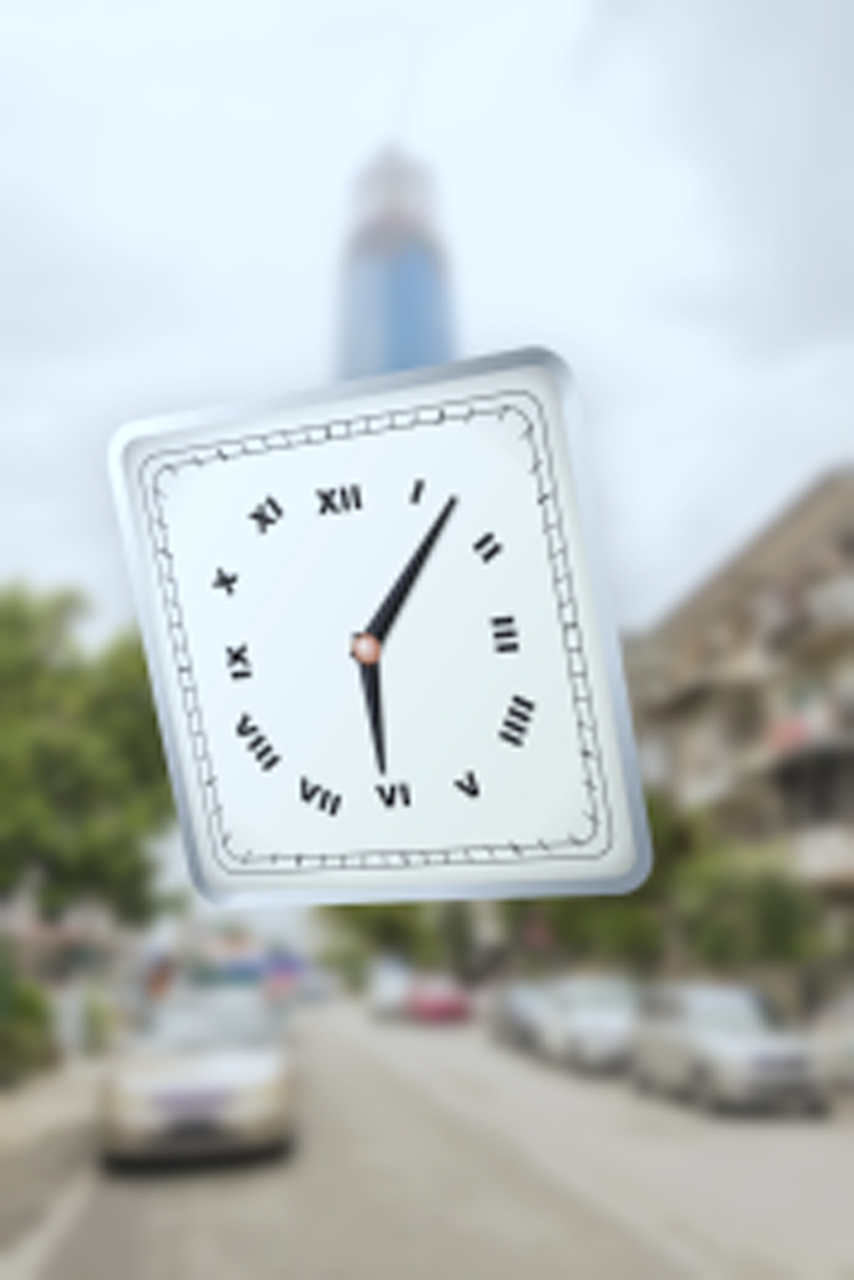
**6:07**
